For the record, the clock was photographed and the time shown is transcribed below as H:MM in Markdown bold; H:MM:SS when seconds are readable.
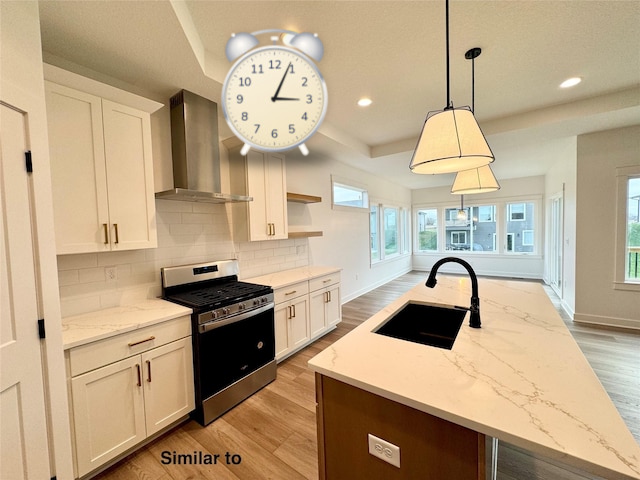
**3:04**
